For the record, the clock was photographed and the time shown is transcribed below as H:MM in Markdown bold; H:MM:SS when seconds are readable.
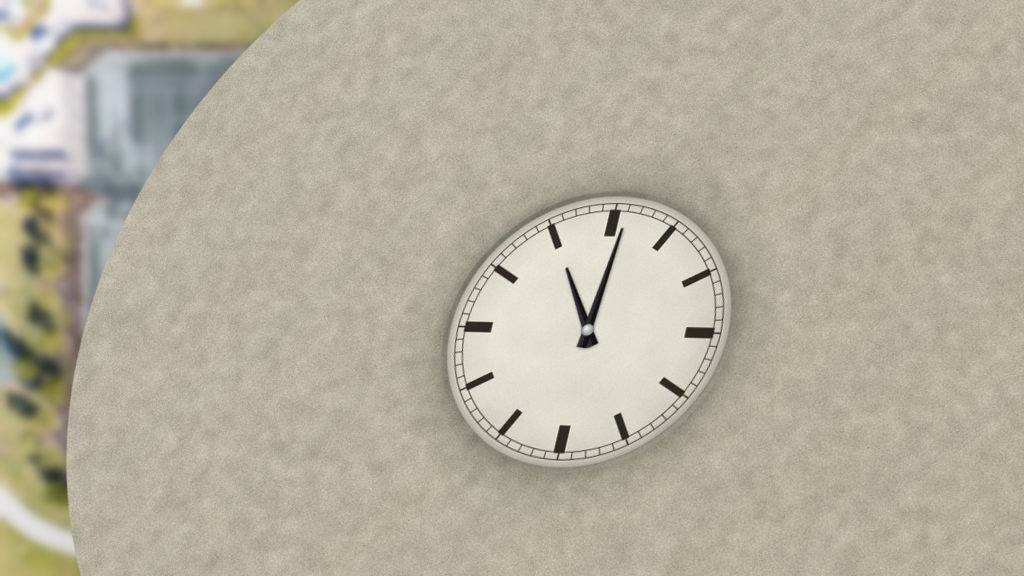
**11:01**
